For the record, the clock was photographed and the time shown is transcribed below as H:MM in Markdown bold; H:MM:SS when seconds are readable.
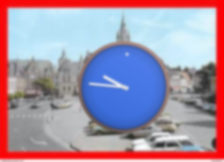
**9:45**
